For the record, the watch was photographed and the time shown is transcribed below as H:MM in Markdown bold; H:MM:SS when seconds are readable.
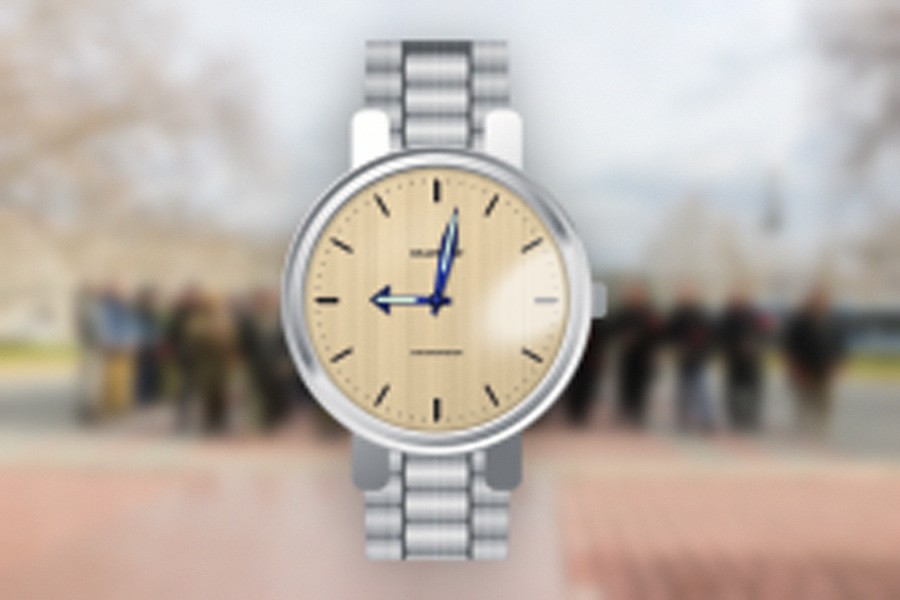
**9:02**
